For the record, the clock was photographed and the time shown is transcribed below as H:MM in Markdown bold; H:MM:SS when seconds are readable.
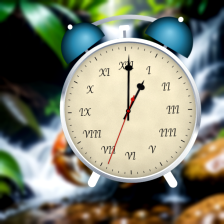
**1:00:34**
